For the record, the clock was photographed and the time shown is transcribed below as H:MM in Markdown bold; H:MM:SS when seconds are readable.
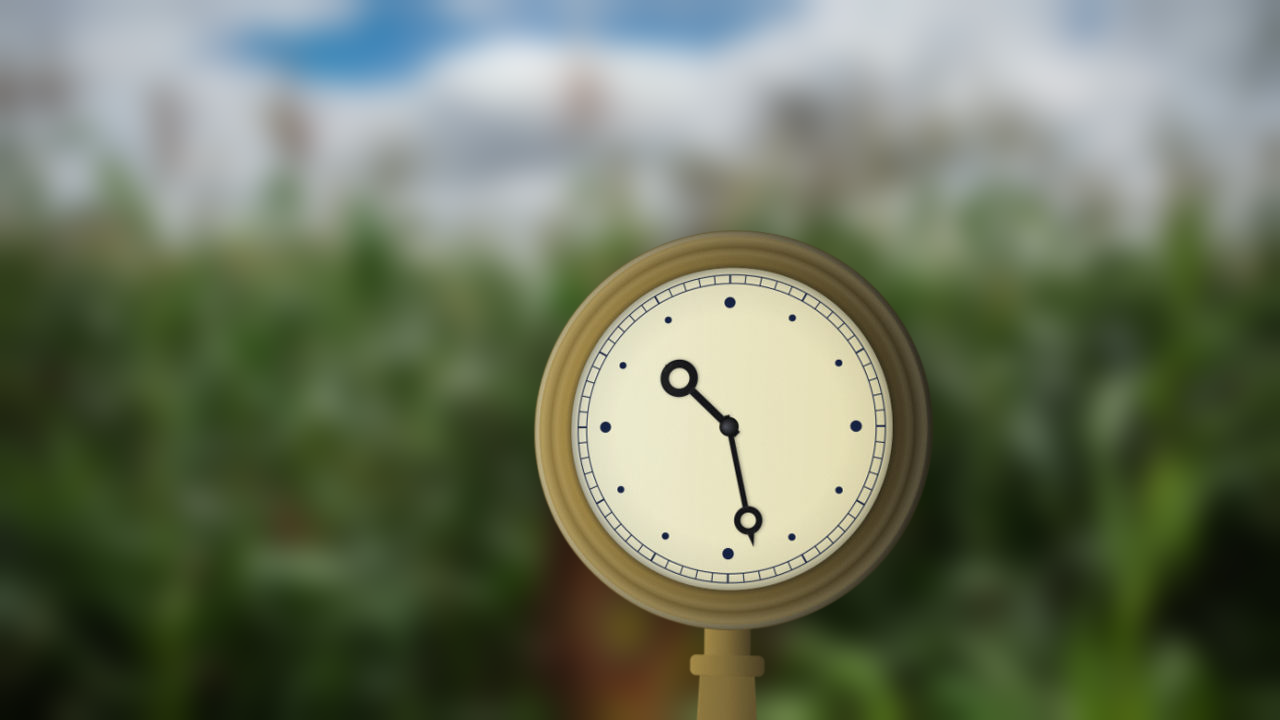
**10:28**
